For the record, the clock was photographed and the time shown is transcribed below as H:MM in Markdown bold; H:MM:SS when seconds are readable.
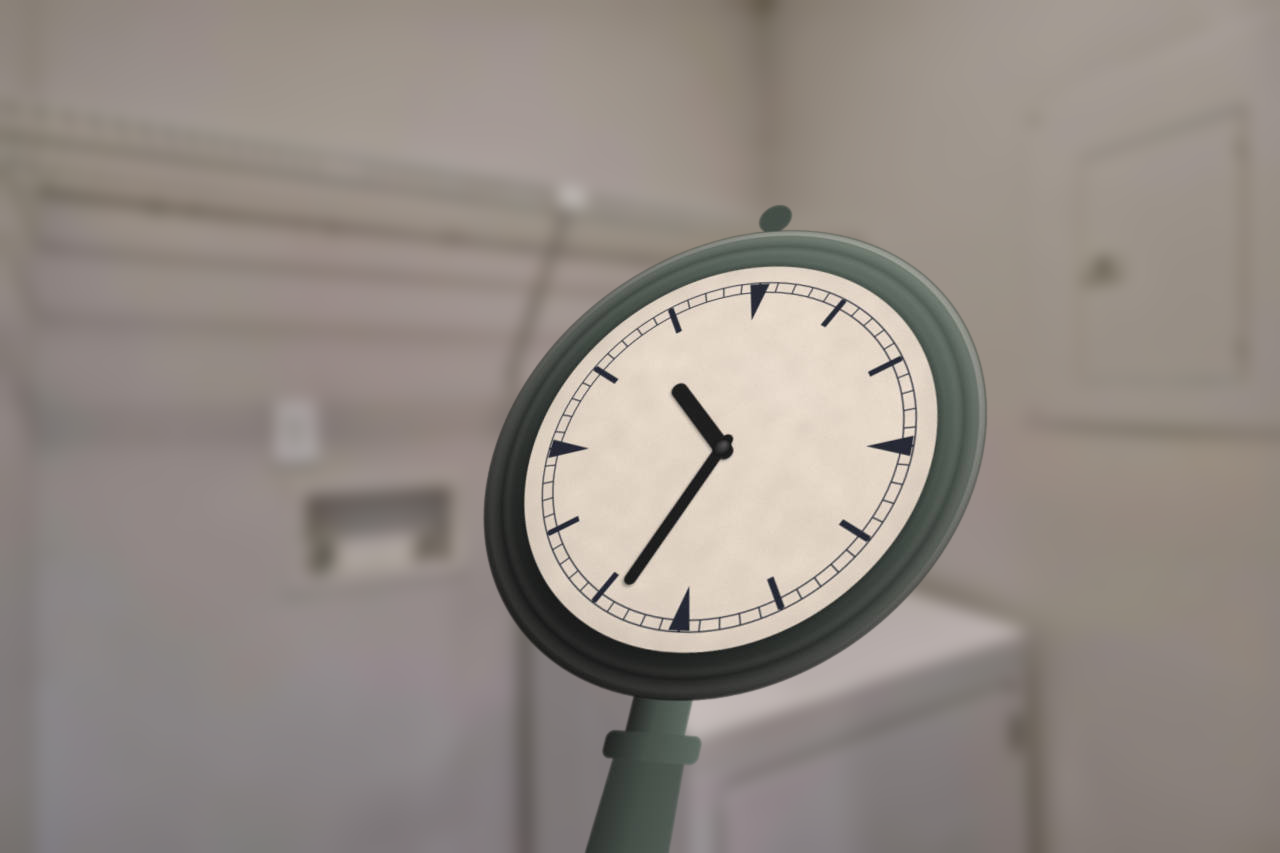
**10:34**
